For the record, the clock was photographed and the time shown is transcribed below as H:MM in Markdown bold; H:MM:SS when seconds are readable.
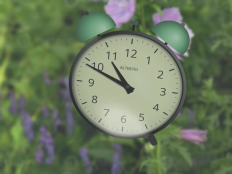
**10:49**
